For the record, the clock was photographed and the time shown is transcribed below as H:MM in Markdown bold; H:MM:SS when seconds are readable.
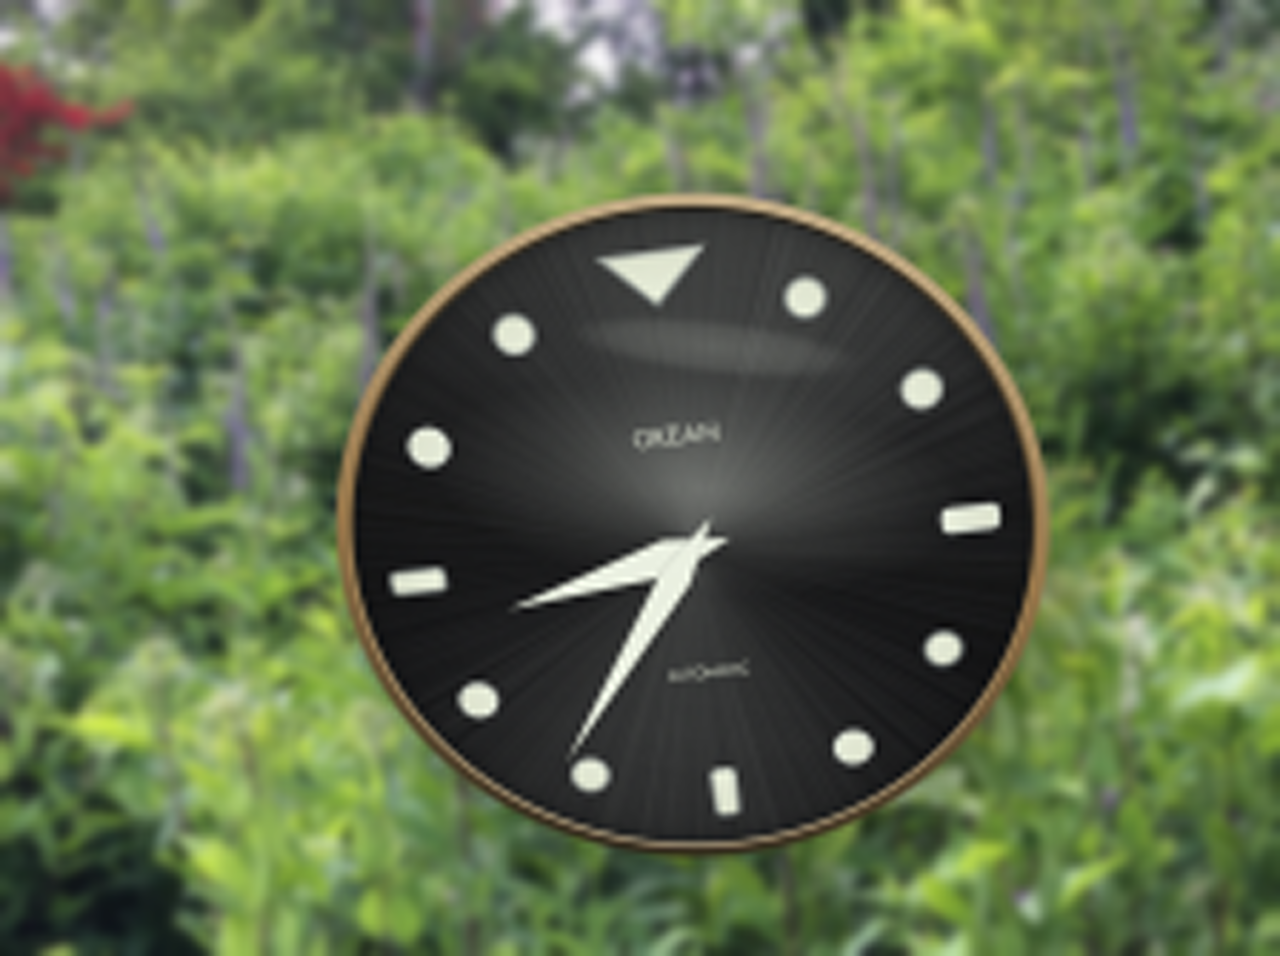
**8:36**
